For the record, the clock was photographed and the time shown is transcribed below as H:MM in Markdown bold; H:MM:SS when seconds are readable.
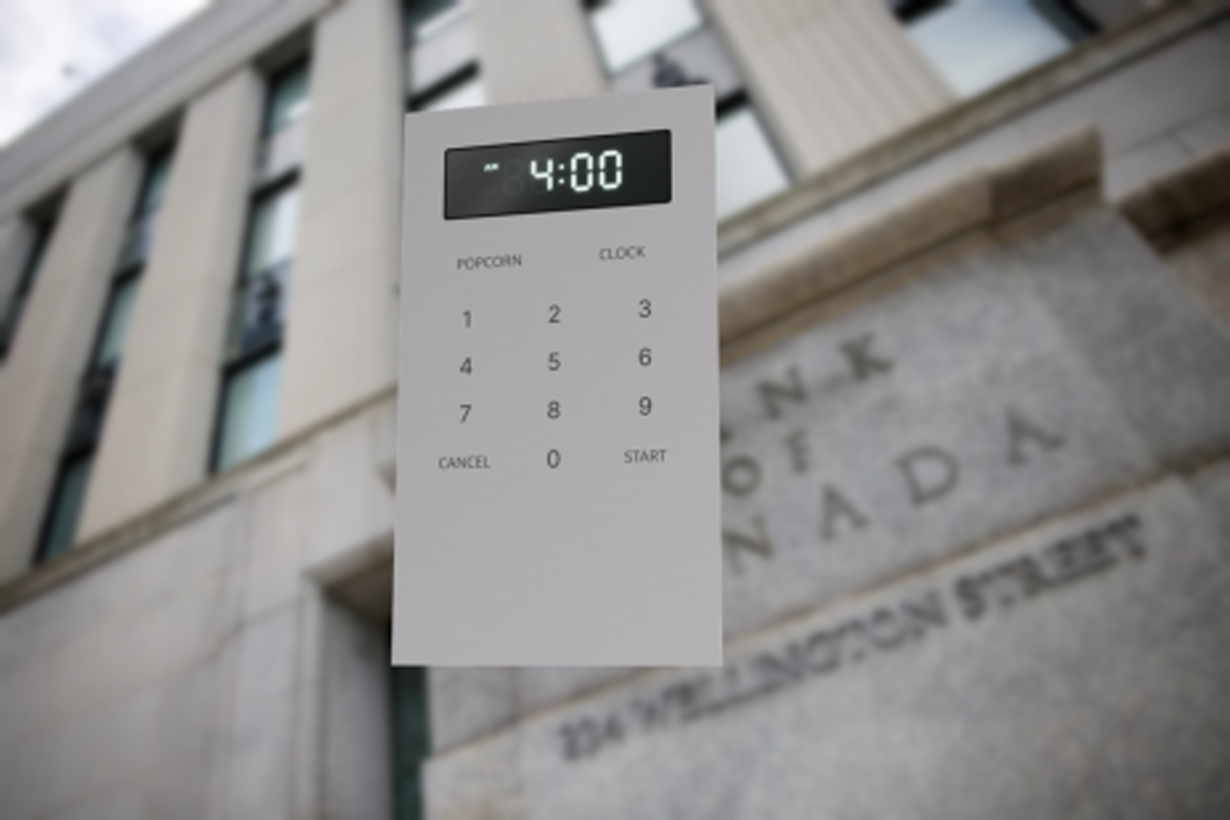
**4:00**
